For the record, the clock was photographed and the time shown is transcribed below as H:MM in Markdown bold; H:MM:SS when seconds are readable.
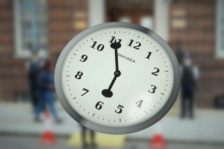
**5:55**
